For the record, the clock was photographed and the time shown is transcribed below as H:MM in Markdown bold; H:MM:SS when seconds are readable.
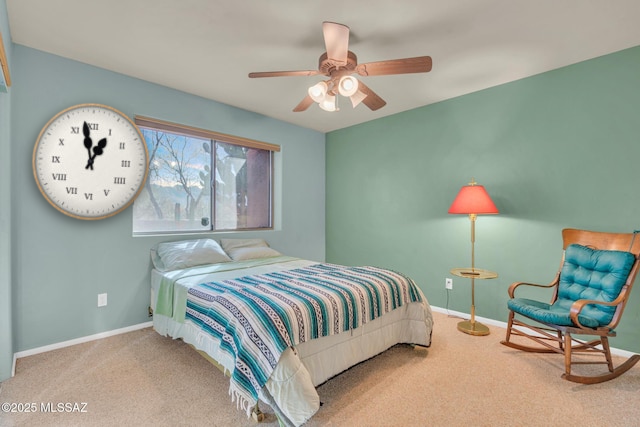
**12:58**
